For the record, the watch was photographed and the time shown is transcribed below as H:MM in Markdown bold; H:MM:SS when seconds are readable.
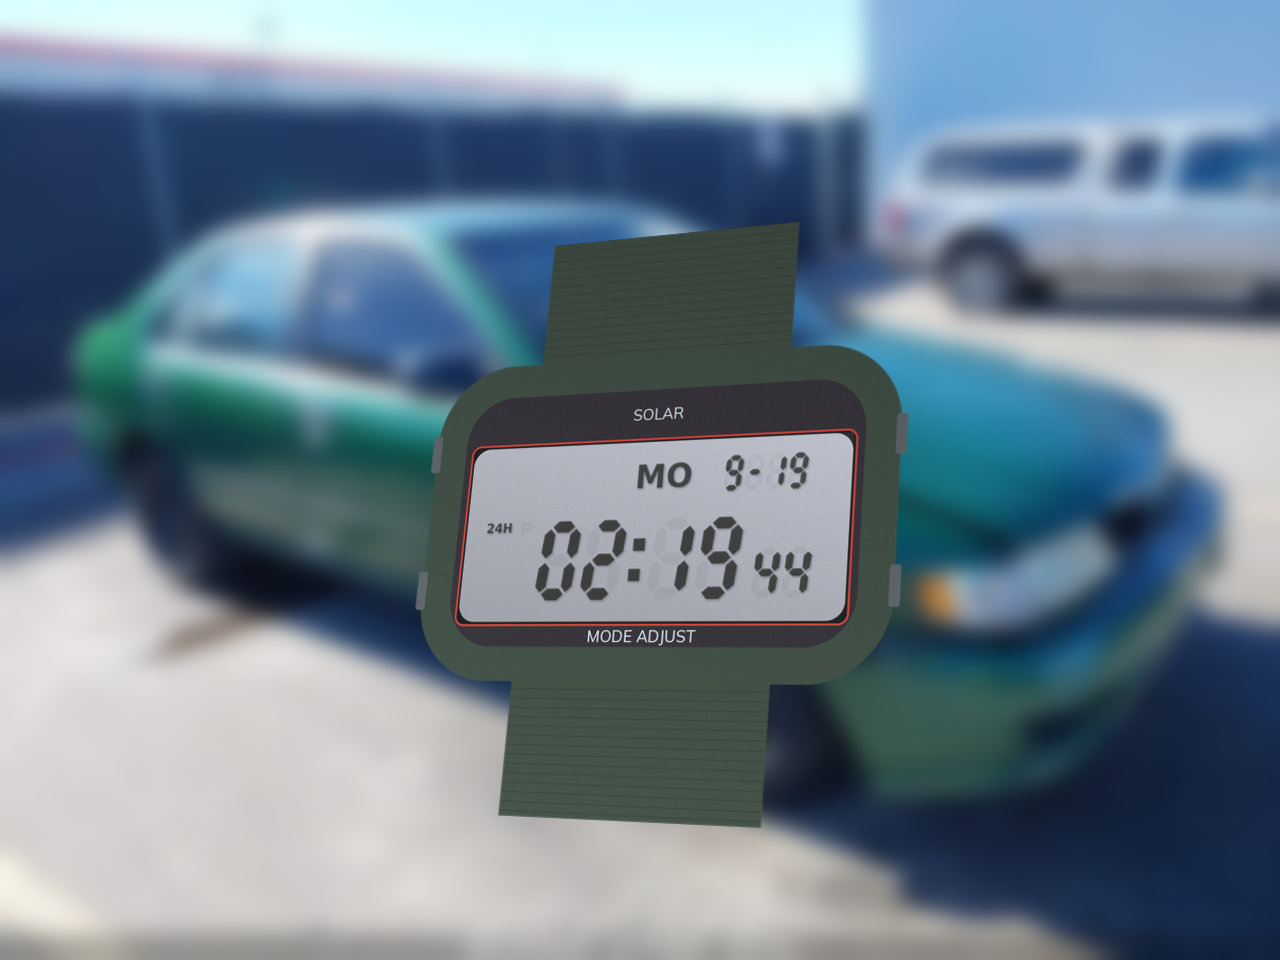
**2:19:44**
